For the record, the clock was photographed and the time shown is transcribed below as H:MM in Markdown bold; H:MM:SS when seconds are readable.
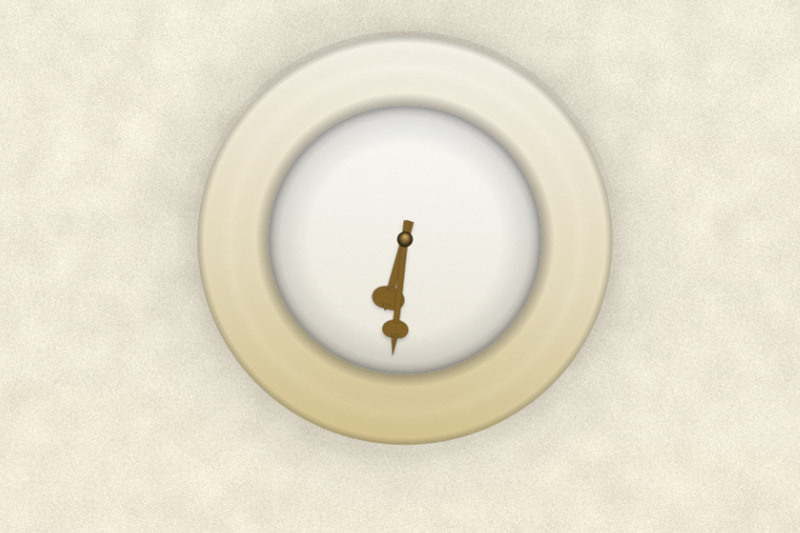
**6:31**
